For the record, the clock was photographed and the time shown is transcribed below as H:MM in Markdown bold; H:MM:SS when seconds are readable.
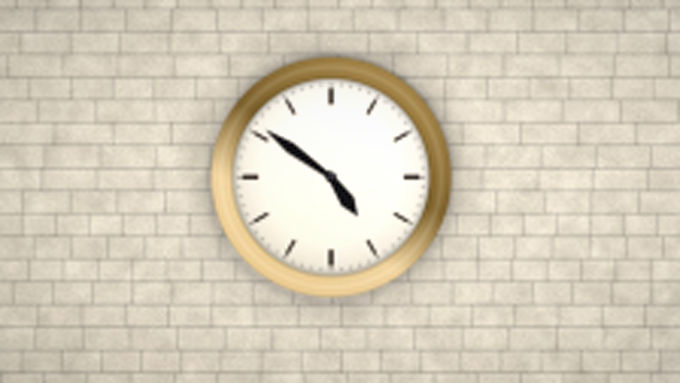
**4:51**
